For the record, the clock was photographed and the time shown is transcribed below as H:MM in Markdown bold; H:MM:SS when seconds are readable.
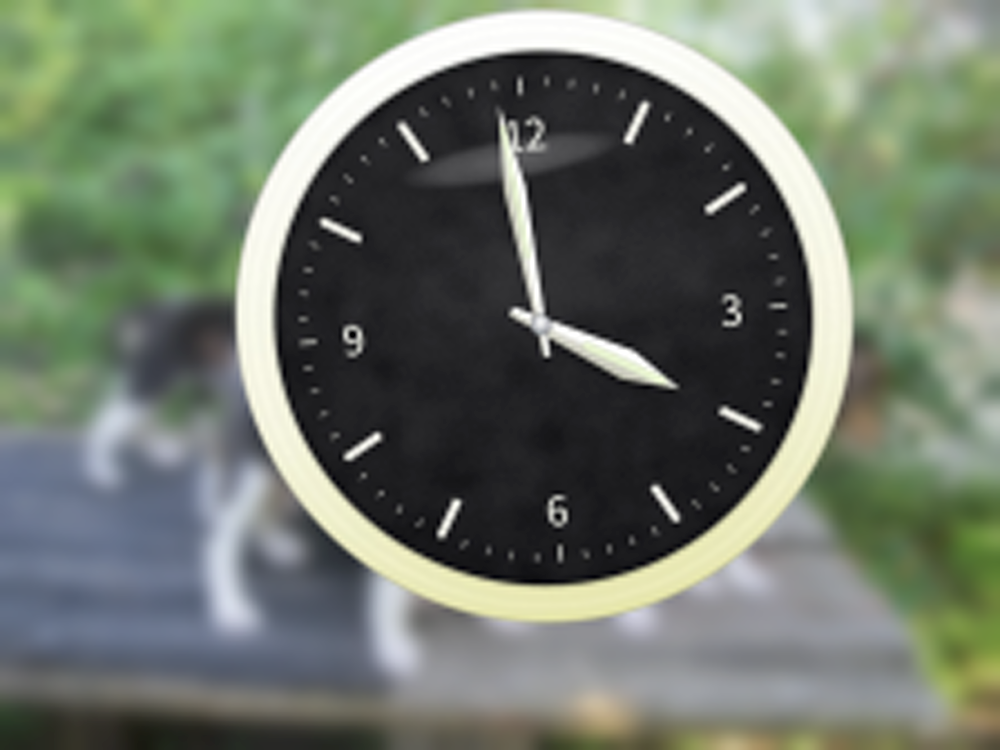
**3:59**
